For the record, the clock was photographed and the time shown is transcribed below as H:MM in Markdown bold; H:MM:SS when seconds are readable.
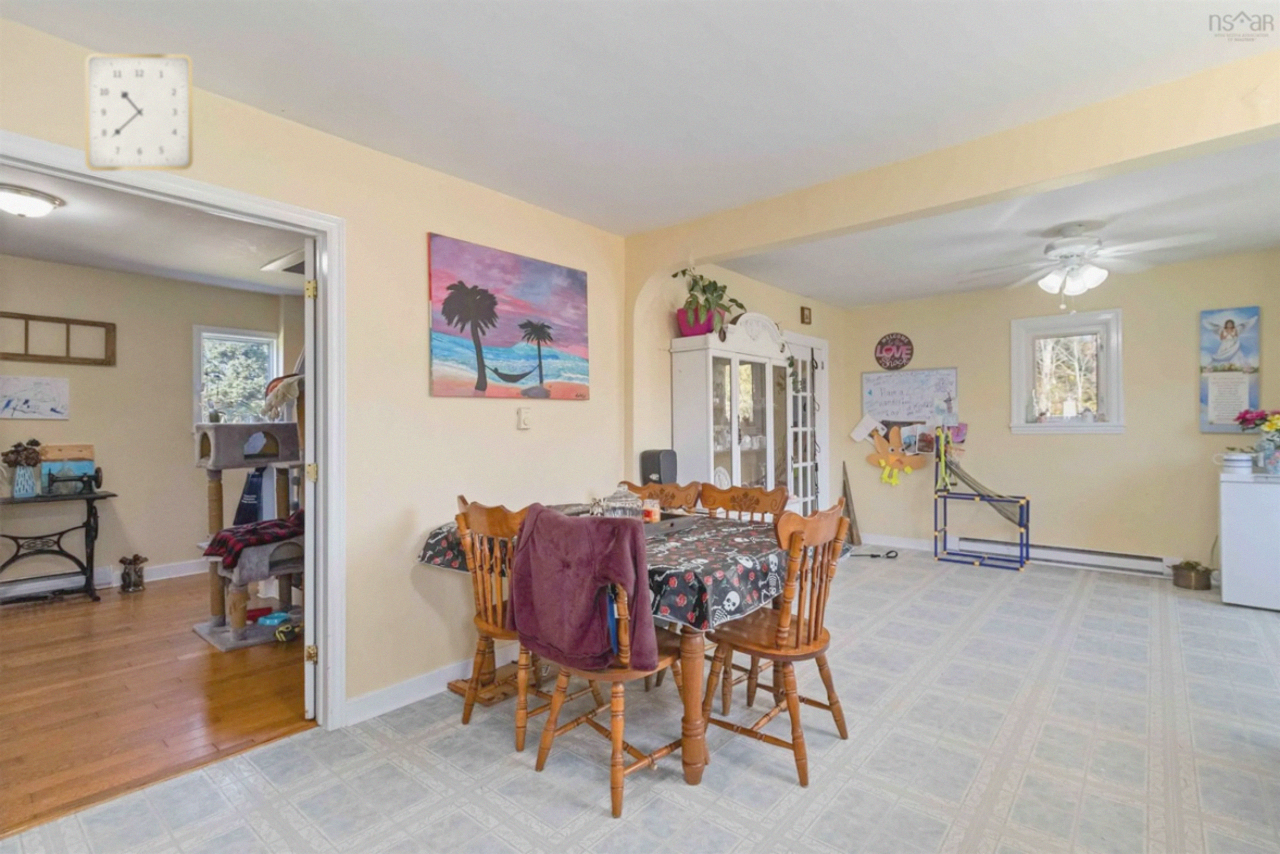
**10:38**
